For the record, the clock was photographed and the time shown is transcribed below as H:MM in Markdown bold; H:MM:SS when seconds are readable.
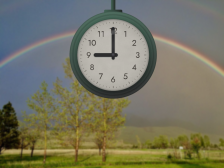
**9:00**
